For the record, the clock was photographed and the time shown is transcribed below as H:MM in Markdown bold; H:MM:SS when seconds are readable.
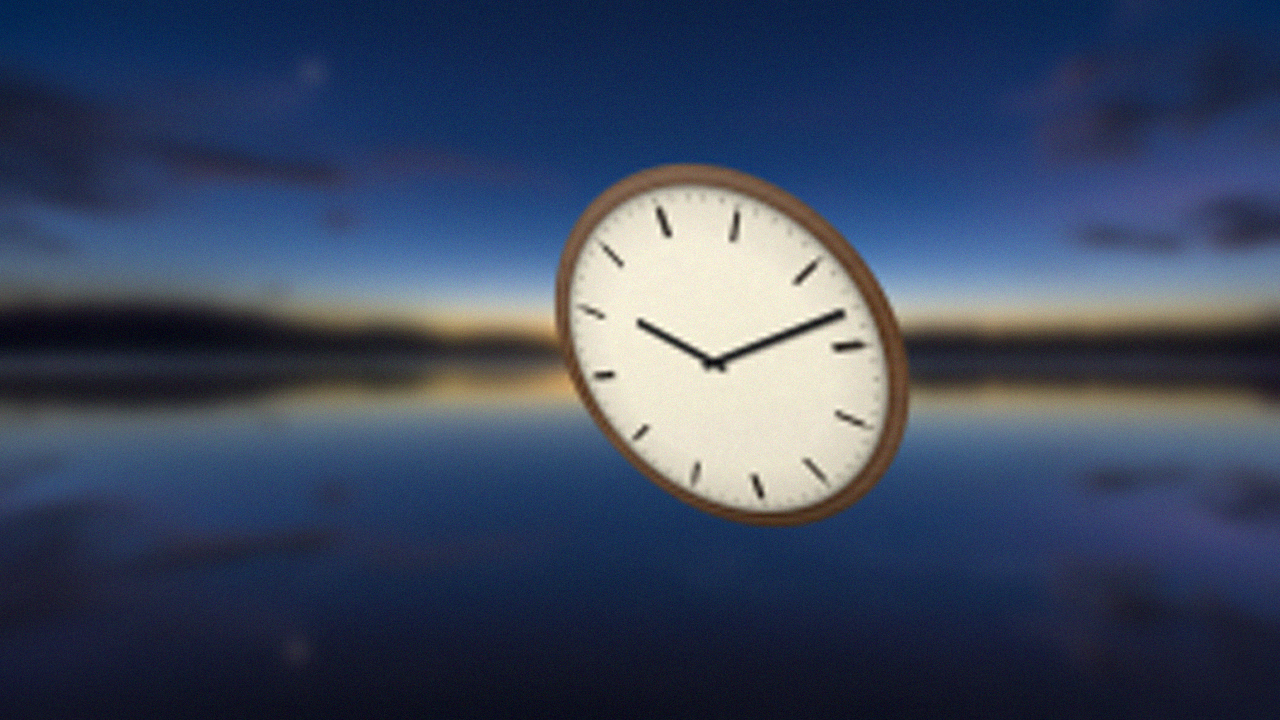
**10:13**
